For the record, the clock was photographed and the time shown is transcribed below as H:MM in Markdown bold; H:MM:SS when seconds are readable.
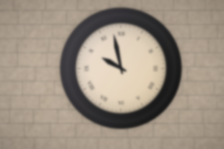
**9:58**
